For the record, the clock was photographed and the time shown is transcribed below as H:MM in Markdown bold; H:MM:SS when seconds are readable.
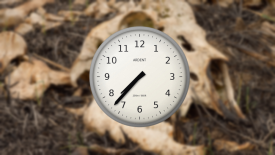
**7:37**
